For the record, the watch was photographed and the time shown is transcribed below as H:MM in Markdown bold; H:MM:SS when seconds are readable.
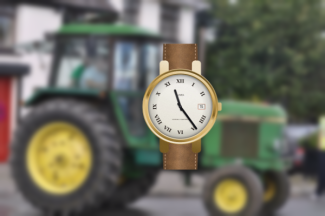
**11:24**
